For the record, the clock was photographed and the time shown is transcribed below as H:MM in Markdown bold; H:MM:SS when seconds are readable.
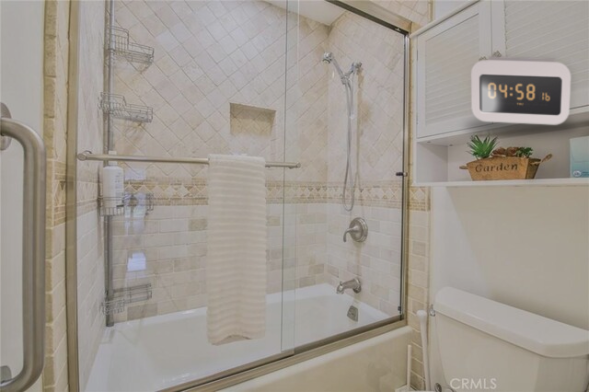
**4:58:16**
